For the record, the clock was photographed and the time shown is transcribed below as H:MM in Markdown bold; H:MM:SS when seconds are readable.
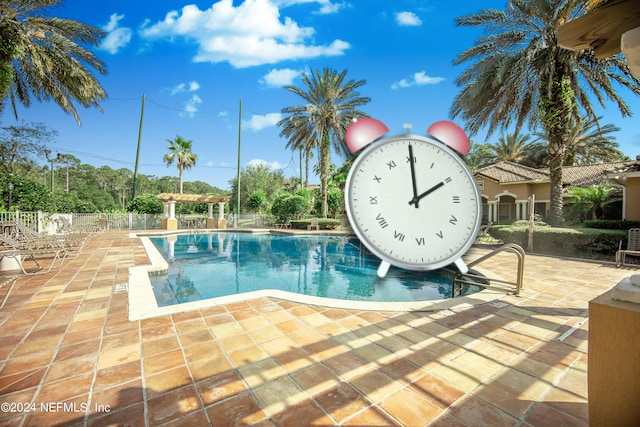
**2:00**
